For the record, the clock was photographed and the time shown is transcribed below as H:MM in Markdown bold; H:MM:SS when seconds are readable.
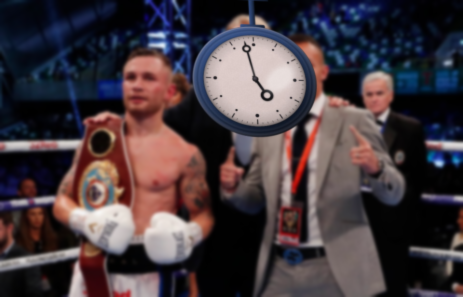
**4:58**
